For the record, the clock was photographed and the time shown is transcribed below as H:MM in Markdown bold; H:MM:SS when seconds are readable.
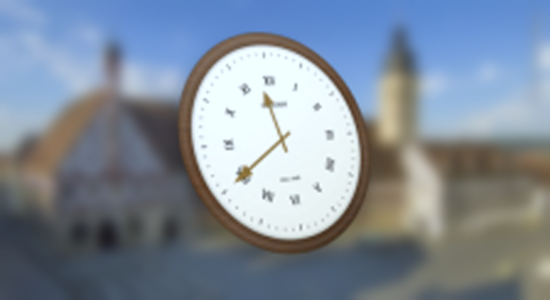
**11:40**
